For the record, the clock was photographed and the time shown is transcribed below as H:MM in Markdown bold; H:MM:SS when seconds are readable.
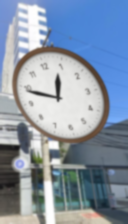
**12:49**
